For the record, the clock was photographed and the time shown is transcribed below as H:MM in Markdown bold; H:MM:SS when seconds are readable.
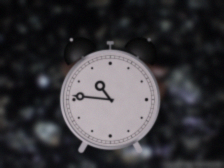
**10:46**
